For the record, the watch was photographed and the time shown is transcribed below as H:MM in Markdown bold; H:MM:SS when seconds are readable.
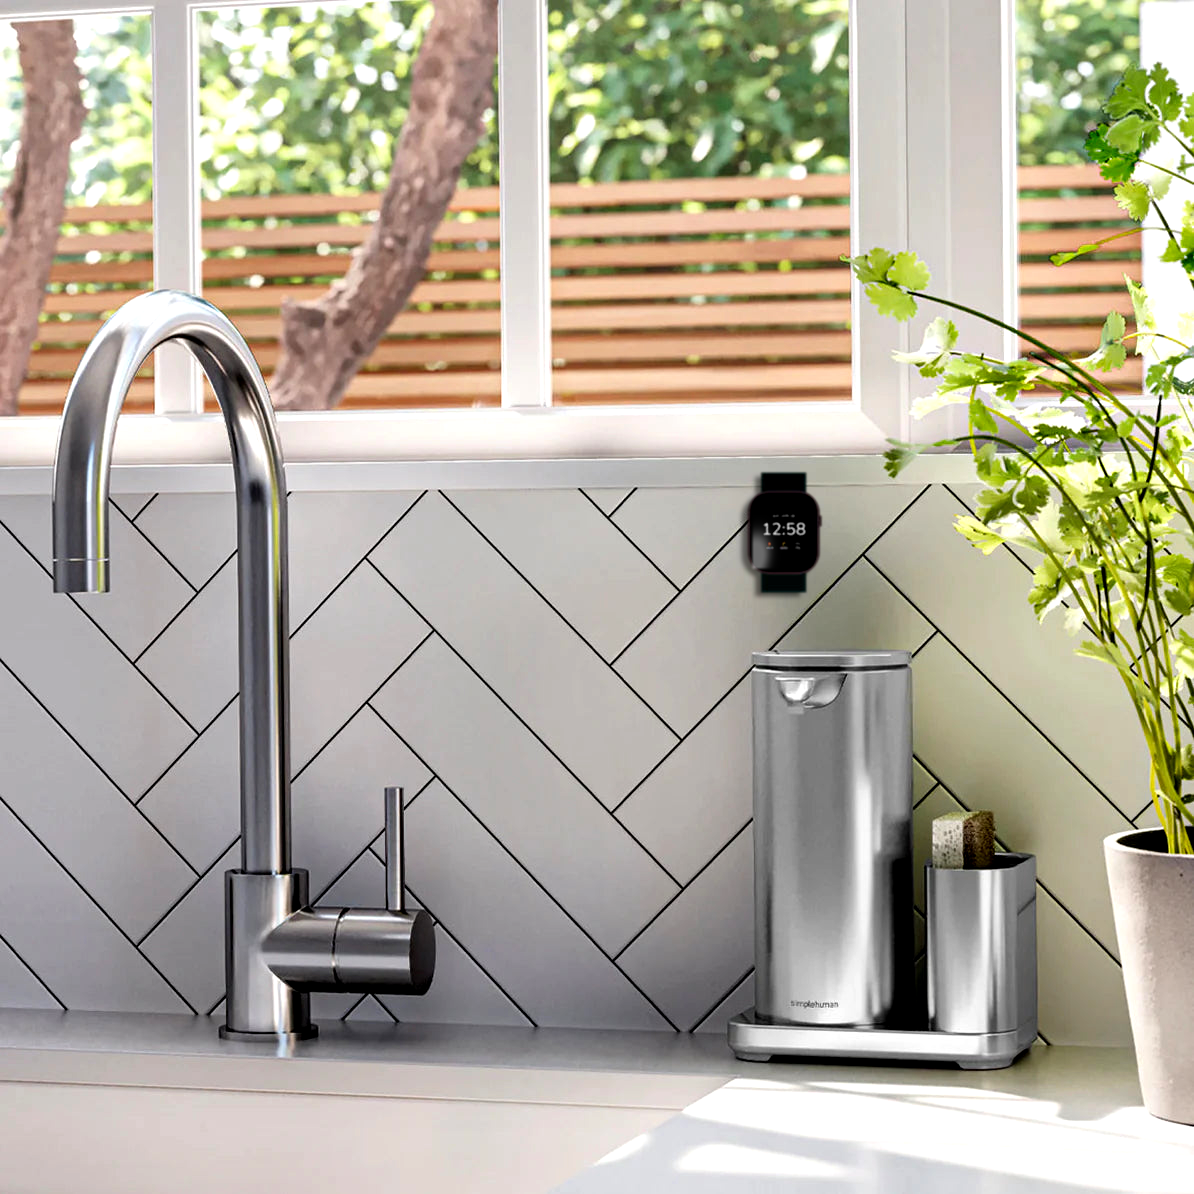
**12:58**
